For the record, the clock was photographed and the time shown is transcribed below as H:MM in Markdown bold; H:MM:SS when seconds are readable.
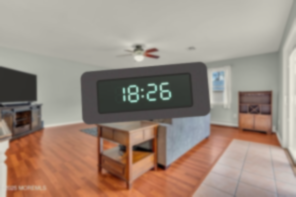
**18:26**
